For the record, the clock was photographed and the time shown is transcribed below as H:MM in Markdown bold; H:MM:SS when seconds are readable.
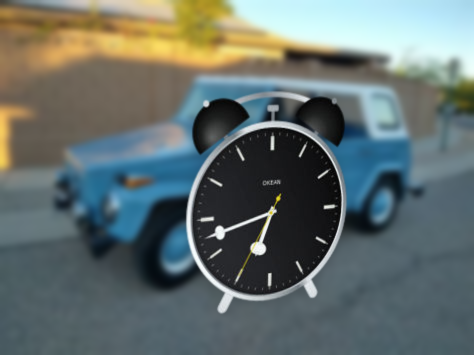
**6:42:35**
